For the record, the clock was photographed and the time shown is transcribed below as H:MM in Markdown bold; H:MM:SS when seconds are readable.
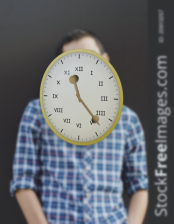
**11:23**
